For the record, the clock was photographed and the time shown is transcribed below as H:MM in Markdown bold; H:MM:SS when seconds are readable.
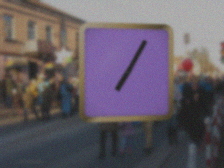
**7:05**
